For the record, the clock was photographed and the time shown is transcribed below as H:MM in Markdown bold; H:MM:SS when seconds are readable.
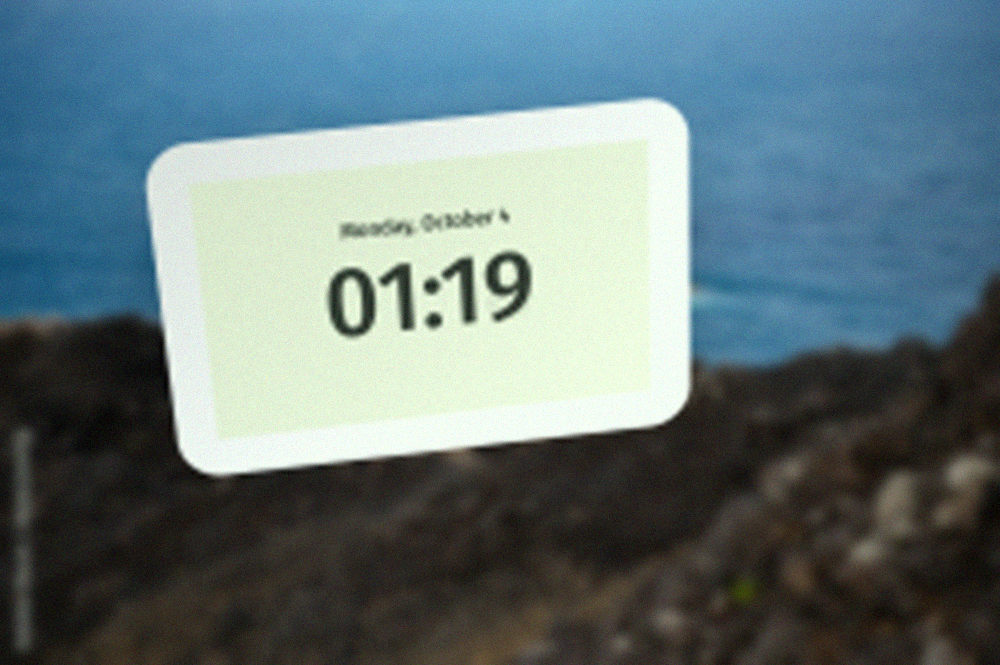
**1:19**
